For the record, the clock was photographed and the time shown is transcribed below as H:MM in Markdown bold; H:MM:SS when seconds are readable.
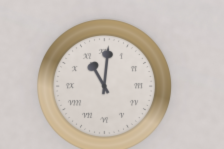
**11:01**
